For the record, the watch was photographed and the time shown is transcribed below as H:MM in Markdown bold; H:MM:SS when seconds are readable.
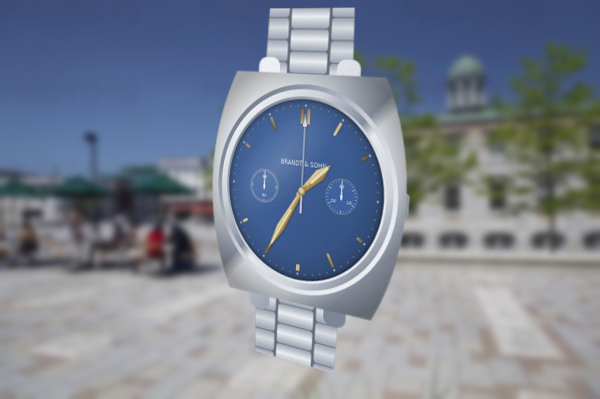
**1:35**
